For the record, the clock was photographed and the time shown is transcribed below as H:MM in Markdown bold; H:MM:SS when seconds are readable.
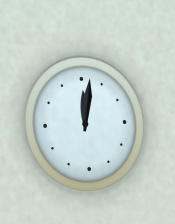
**12:02**
